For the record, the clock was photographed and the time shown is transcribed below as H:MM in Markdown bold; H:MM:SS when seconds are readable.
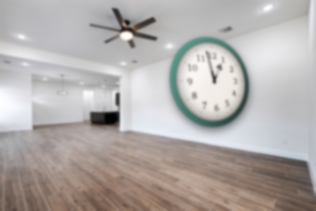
**12:58**
